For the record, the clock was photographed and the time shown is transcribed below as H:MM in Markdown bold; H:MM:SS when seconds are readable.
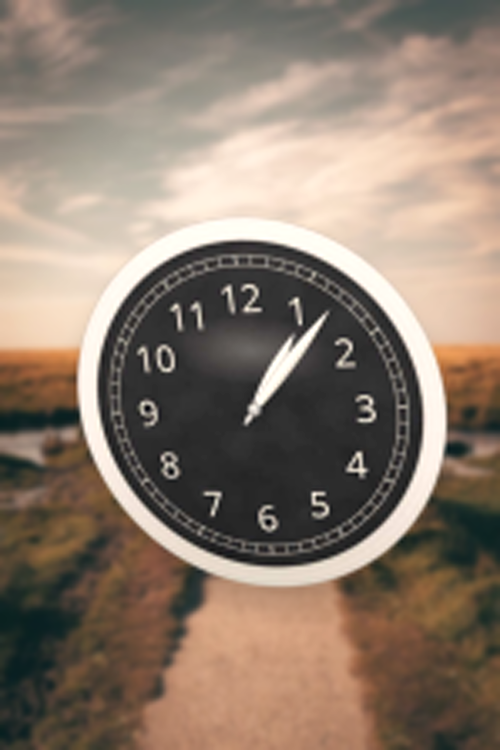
**1:07**
